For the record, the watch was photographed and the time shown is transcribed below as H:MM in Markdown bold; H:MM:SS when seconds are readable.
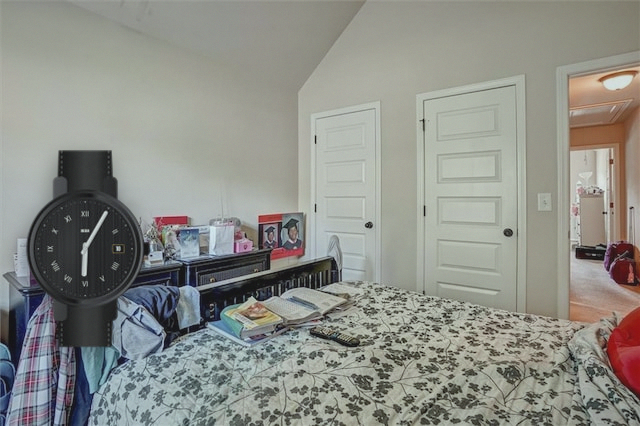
**6:05**
